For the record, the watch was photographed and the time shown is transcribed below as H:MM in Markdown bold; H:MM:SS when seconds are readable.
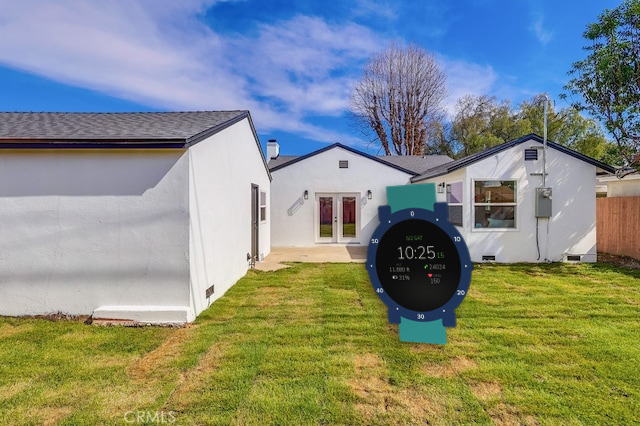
**10:25**
